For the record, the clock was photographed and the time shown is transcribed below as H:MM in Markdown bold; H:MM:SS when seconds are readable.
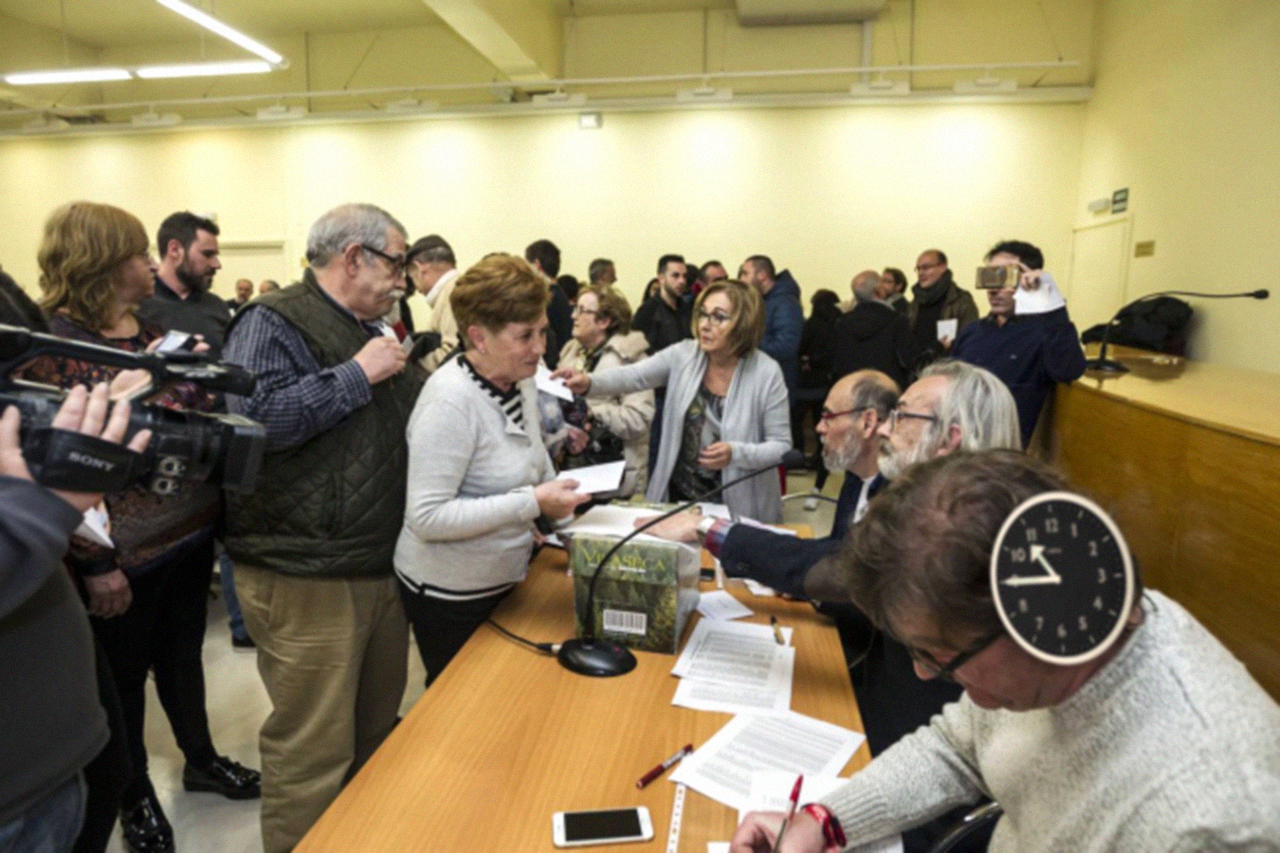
**10:45**
